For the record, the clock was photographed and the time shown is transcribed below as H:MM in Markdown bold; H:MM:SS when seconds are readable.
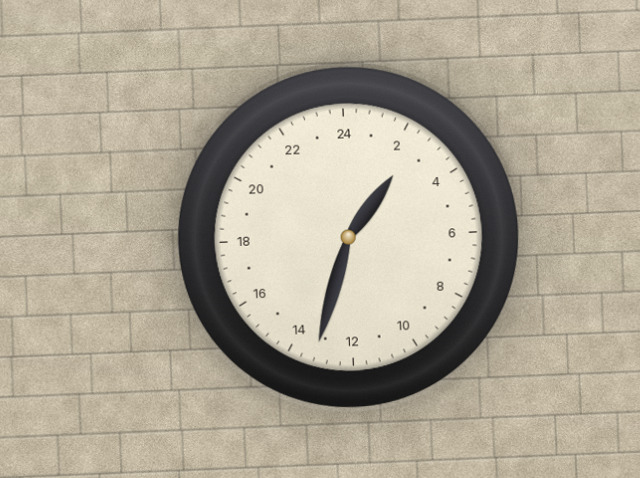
**2:33**
